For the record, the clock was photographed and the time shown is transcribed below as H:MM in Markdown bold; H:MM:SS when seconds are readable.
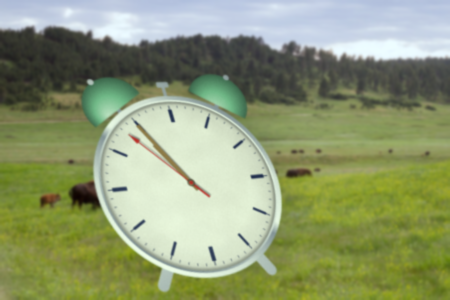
**10:54:53**
